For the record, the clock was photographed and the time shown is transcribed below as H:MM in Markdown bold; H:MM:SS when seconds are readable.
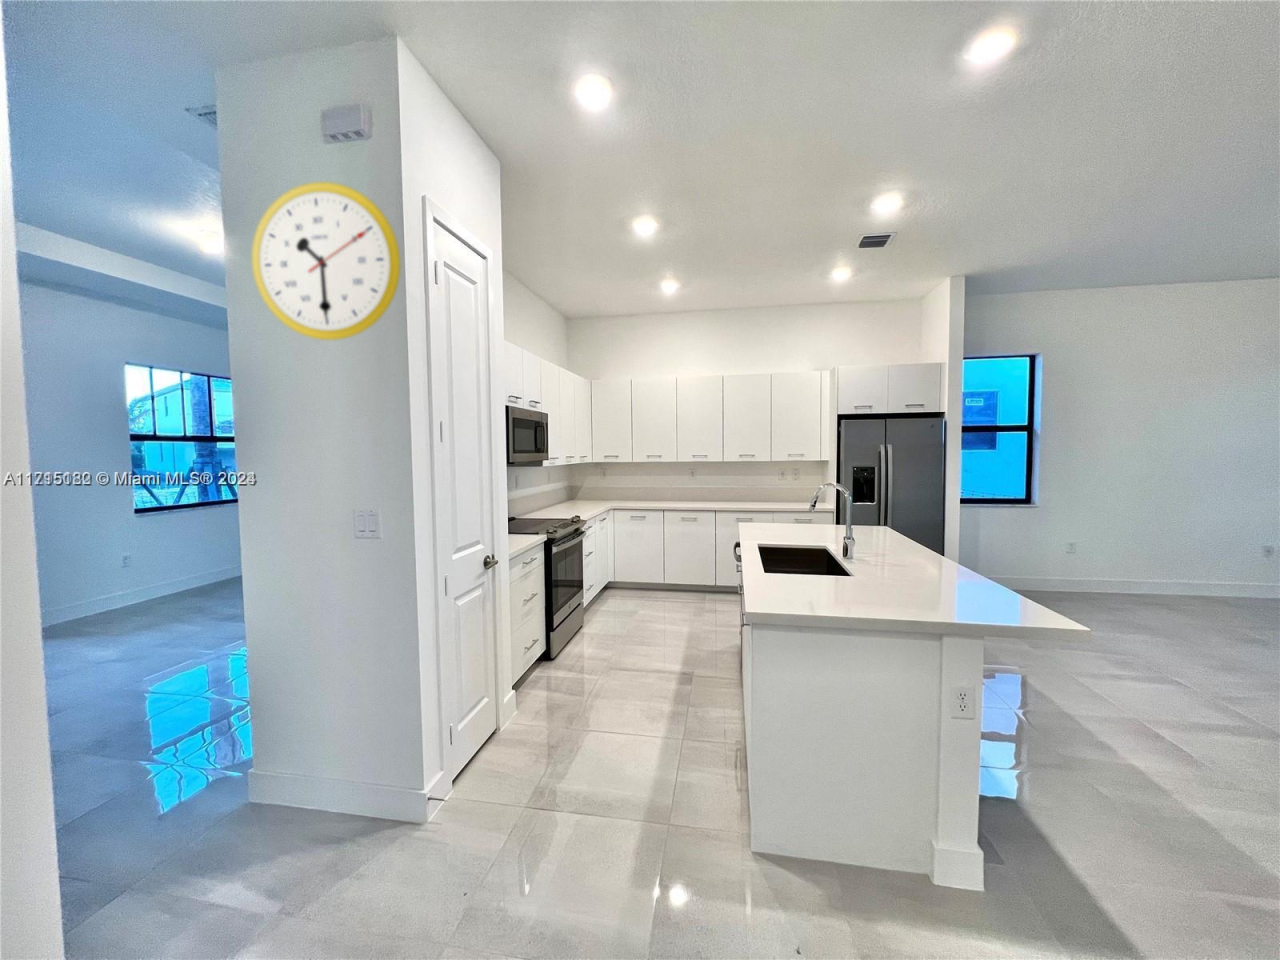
**10:30:10**
